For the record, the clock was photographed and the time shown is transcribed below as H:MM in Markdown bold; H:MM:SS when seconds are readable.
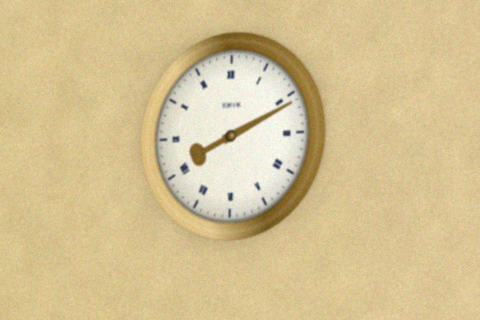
**8:11**
